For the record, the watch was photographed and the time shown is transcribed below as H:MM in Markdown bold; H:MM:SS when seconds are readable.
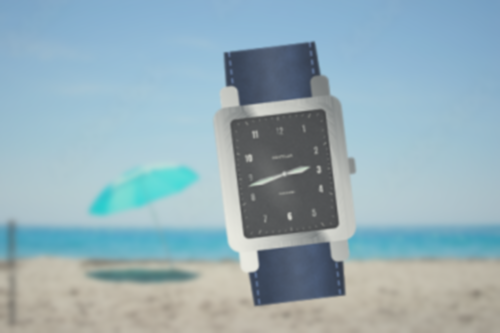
**2:43**
